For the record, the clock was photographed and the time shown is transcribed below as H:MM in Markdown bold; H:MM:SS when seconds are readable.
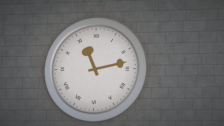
**11:13**
